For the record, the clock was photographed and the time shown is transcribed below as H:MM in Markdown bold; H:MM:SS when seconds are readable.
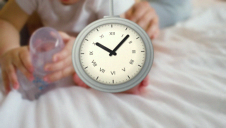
**10:07**
